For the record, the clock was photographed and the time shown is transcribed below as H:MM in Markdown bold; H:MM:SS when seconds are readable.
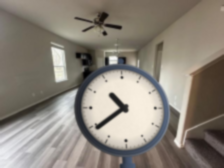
**10:39**
